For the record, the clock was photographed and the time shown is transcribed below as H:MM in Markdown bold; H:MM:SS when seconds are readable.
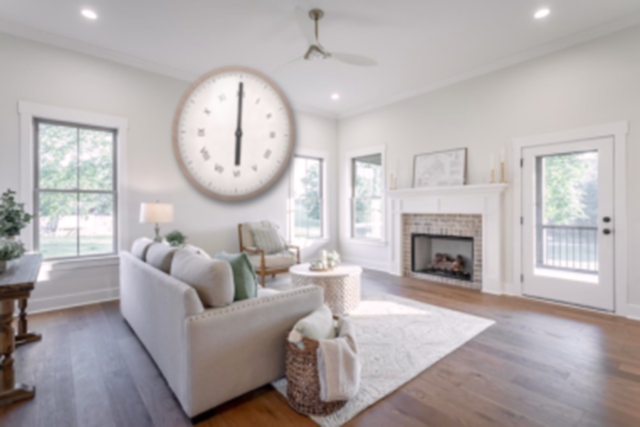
**6:00**
